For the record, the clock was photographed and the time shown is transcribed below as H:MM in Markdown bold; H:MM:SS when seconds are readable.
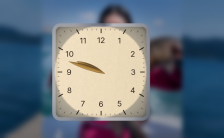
**9:48**
